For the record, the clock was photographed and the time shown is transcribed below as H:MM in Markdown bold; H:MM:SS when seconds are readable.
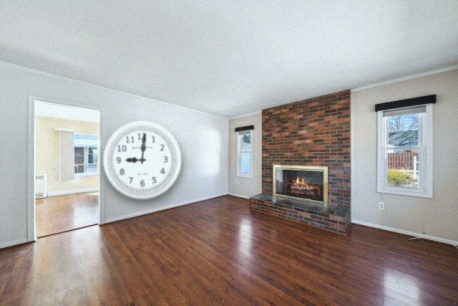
**9:01**
